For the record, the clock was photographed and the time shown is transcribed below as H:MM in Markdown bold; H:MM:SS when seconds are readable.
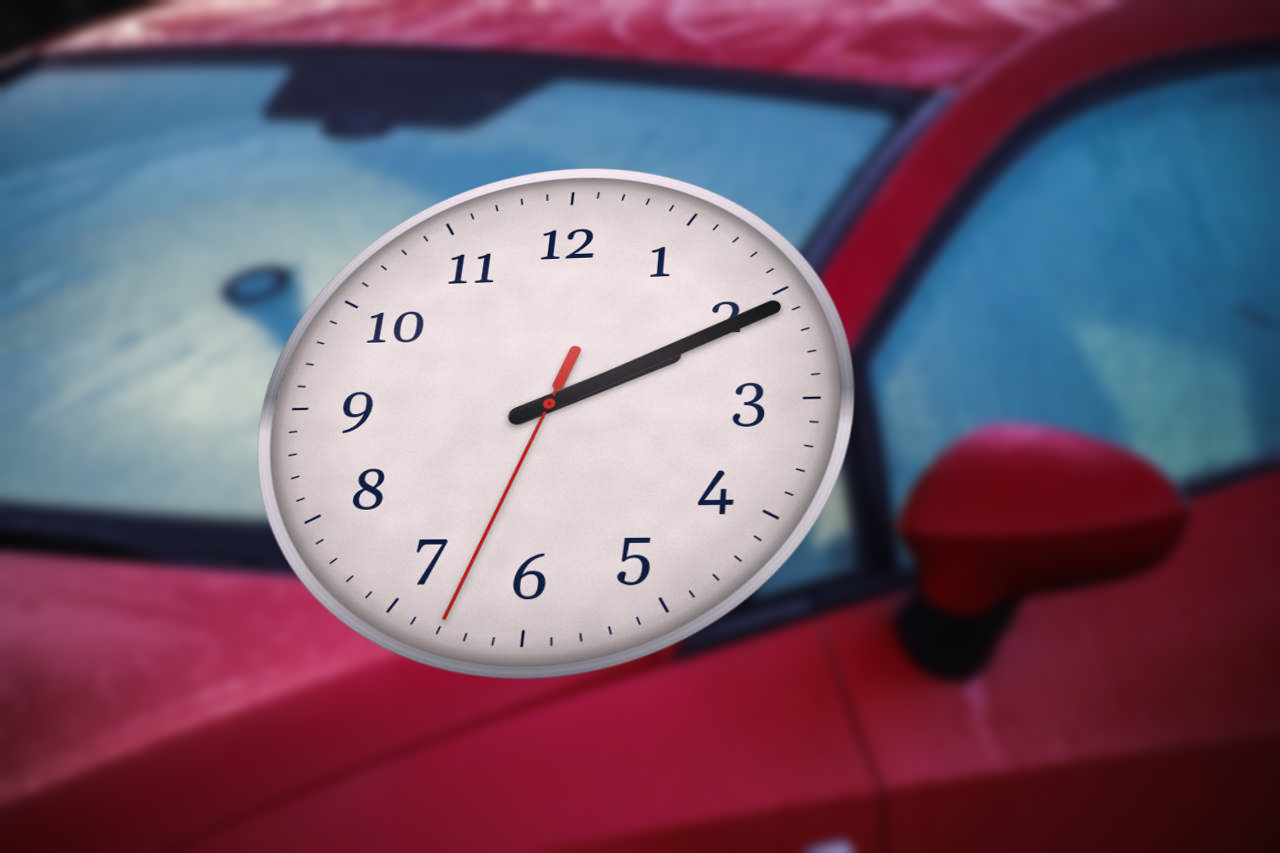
**2:10:33**
